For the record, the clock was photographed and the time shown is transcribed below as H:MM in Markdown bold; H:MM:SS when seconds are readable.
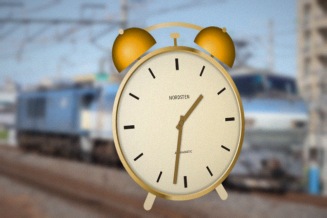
**1:32**
